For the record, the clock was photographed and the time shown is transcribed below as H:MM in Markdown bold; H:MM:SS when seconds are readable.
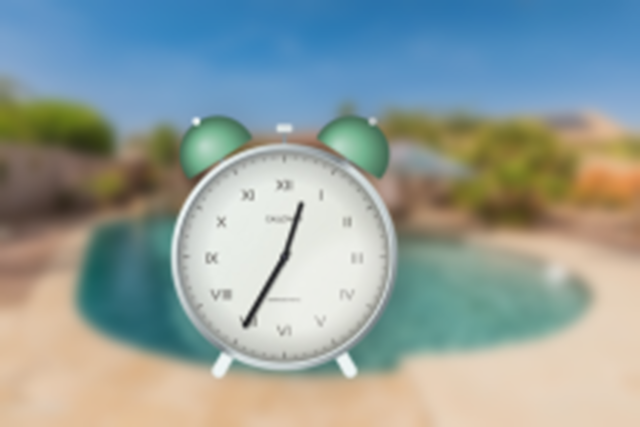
**12:35**
